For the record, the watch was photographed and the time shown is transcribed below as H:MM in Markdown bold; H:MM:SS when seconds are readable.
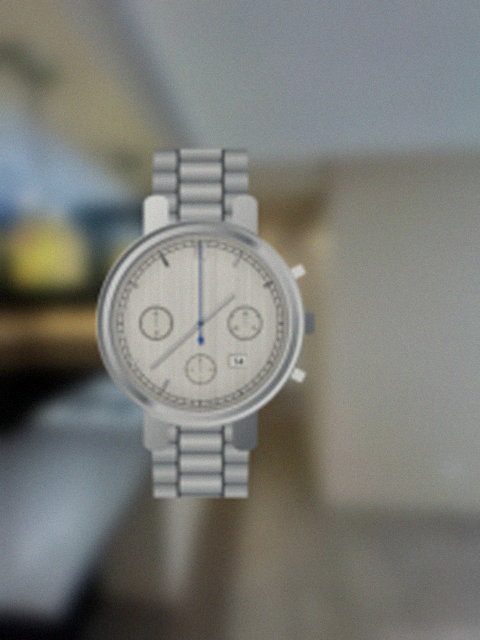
**1:38**
